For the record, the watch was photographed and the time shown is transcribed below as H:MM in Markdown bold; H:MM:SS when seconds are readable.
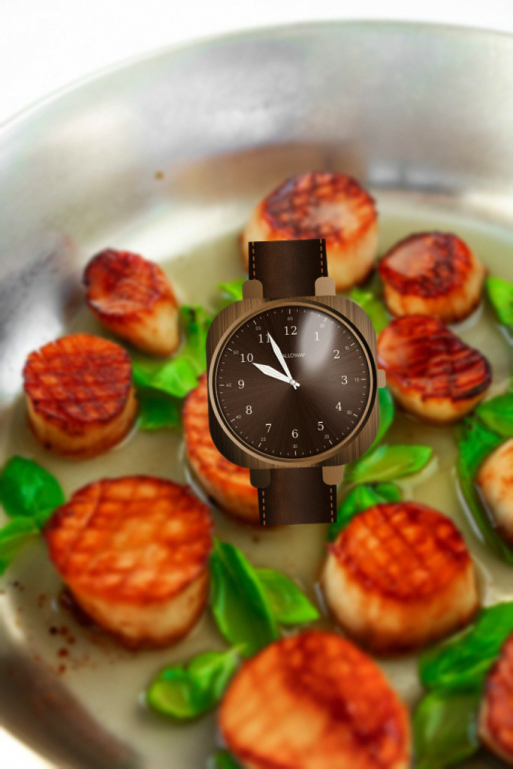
**9:56**
